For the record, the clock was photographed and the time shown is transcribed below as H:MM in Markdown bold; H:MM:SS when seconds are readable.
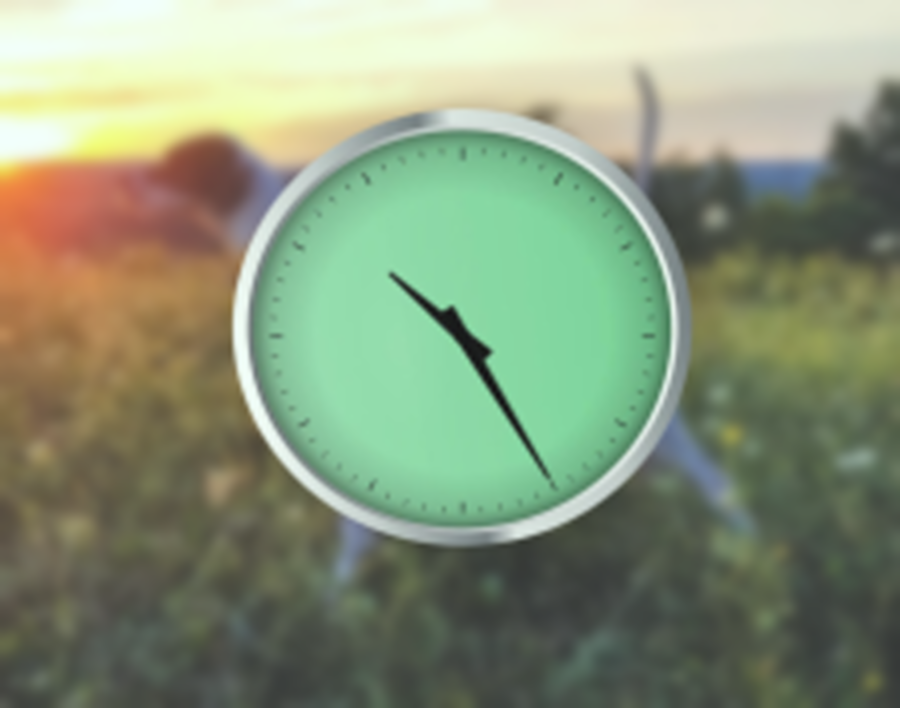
**10:25**
